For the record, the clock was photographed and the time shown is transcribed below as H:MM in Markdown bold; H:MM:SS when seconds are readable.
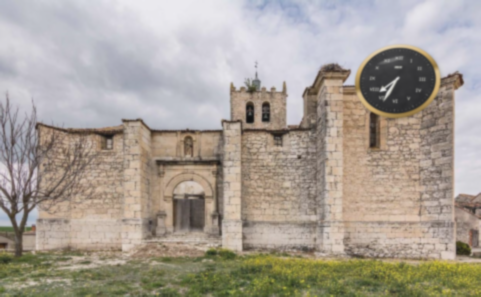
**7:34**
